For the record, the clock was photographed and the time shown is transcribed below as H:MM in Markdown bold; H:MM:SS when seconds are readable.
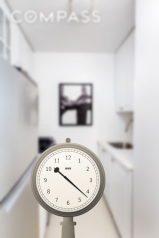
**10:22**
